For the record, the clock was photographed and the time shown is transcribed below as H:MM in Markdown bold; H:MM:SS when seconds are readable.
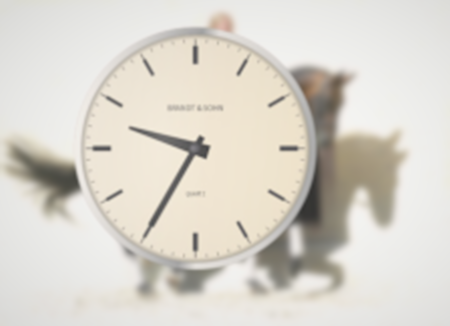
**9:35**
